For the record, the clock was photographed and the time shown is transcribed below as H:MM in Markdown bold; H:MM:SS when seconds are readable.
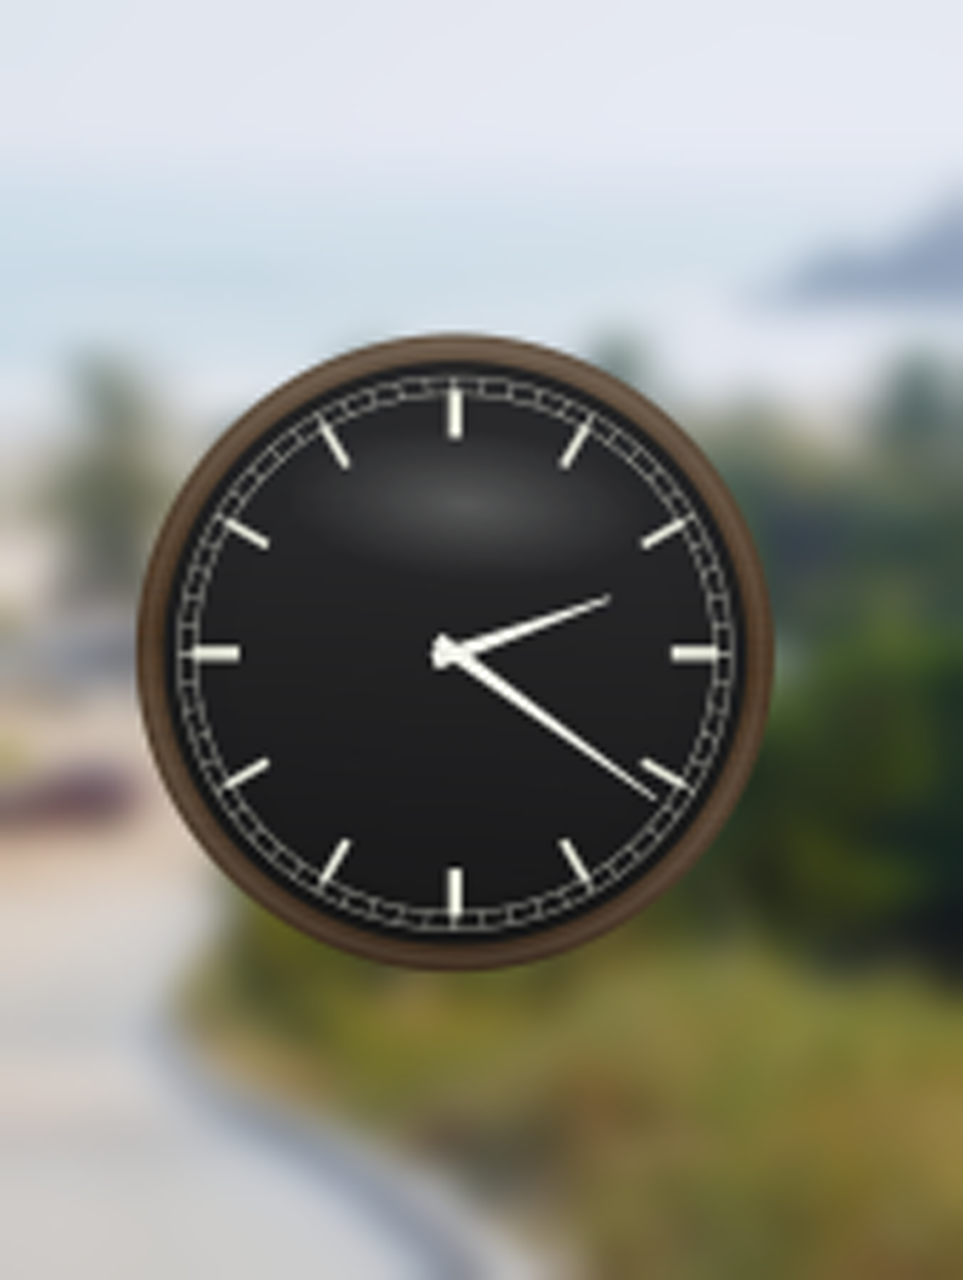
**2:21**
